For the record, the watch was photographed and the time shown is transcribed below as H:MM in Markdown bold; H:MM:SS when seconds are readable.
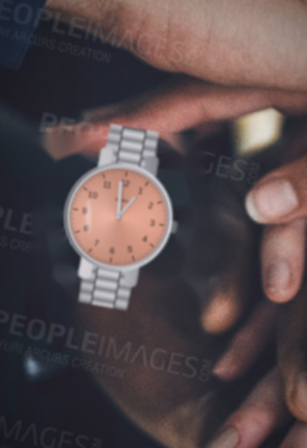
**12:59**
